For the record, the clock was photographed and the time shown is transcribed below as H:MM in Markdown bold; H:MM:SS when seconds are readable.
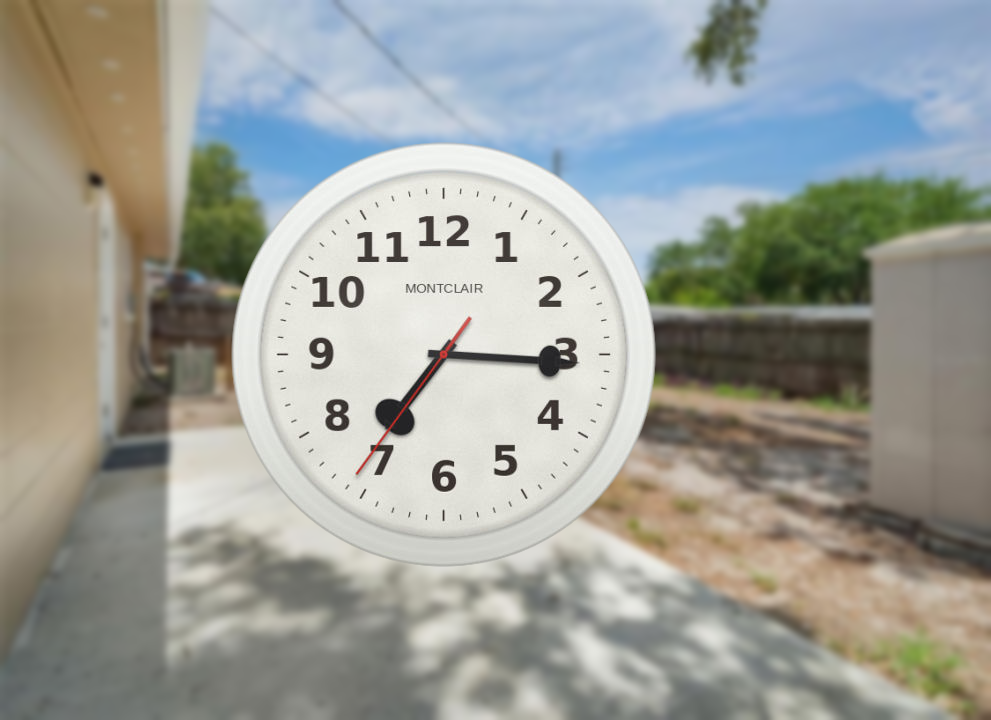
**7:15:36**
